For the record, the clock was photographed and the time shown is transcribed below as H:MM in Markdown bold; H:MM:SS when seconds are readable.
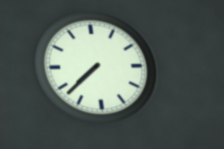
**7:38**
